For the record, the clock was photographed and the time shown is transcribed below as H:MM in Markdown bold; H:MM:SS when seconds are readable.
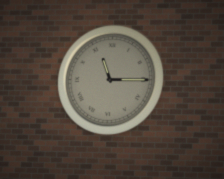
**11:15**
